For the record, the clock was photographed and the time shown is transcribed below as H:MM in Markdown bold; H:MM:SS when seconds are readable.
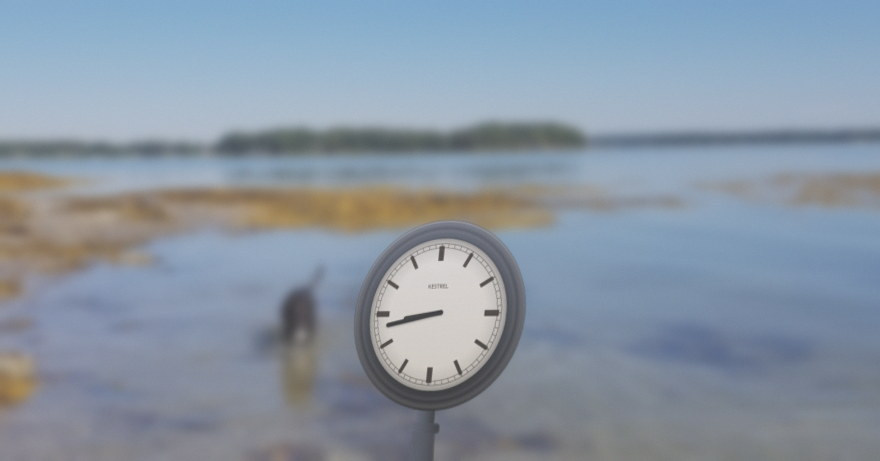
**8:43**
